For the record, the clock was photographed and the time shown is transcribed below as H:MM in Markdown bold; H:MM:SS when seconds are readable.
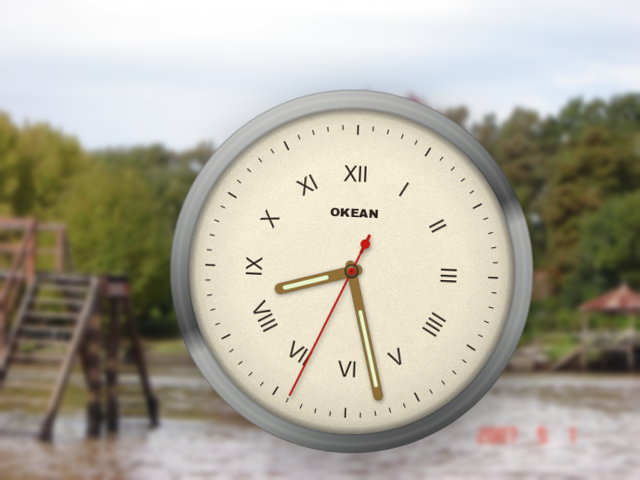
**8:27:34**
